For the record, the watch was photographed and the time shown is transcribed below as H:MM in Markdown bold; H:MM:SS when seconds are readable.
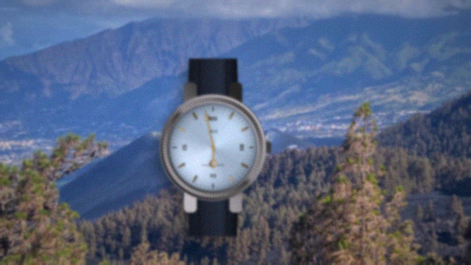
**5:58**
